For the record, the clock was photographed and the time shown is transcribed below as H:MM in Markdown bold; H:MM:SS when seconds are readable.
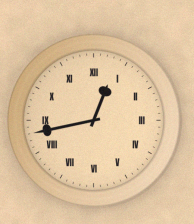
**12:43**
